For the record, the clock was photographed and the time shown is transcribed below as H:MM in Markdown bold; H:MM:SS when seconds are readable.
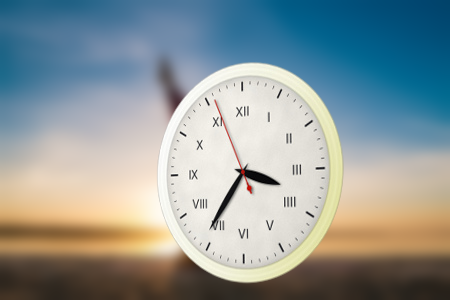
**3:35:56**
